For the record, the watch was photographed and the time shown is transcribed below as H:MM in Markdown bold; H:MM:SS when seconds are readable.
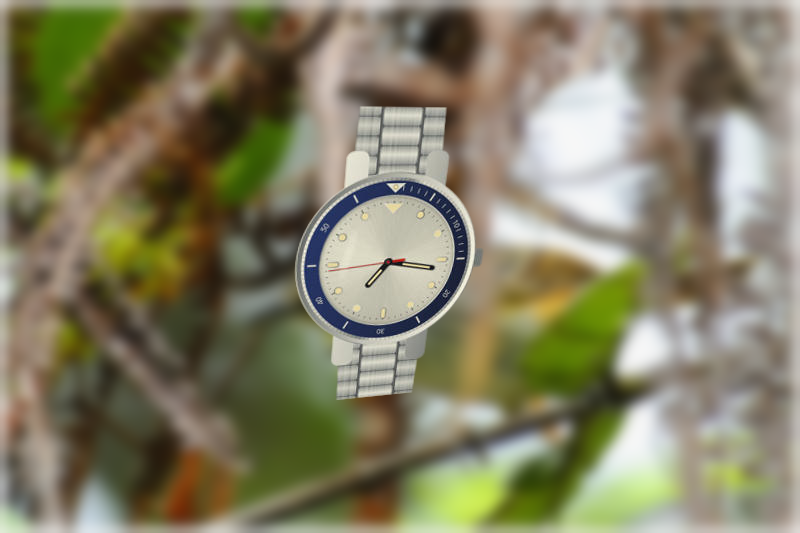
**7:16:44**
